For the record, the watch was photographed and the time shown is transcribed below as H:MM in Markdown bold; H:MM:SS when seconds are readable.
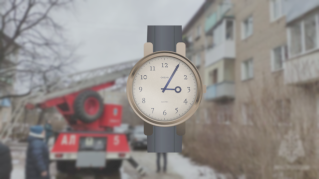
**3:05**
